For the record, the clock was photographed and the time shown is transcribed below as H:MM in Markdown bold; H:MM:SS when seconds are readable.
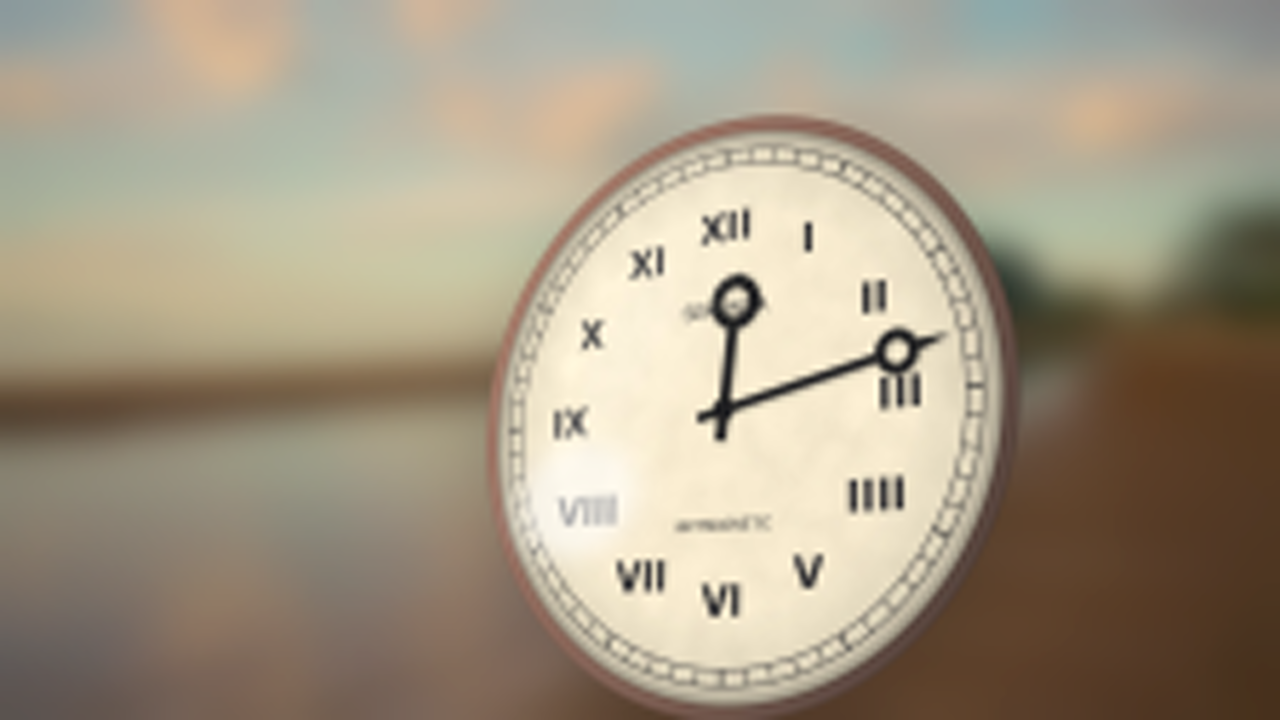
**12:13**
